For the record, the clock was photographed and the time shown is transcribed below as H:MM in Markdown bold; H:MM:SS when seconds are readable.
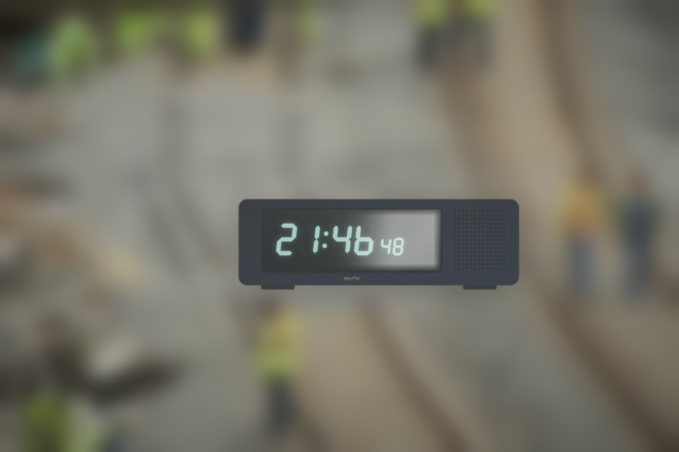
**21:46:48**
